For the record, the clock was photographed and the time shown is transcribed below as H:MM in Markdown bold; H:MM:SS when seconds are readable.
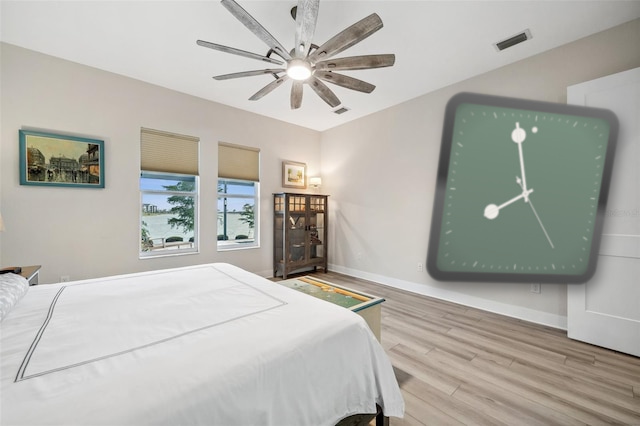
**7:57:24**
